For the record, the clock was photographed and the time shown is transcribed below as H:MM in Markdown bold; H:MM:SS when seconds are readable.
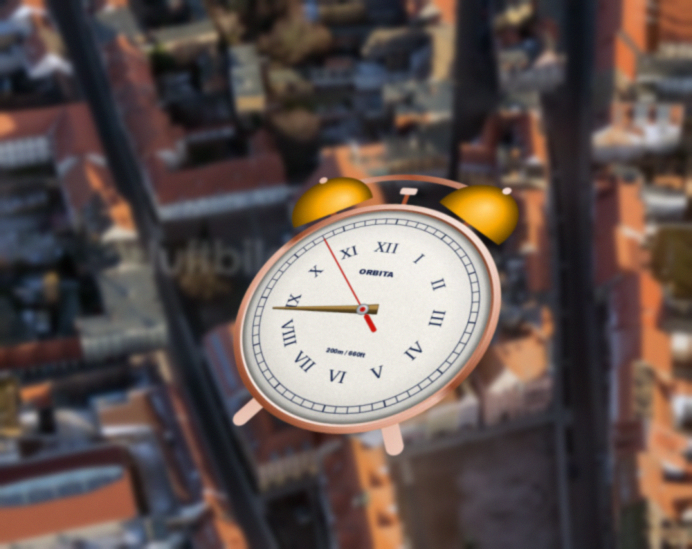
**8:43:53**
